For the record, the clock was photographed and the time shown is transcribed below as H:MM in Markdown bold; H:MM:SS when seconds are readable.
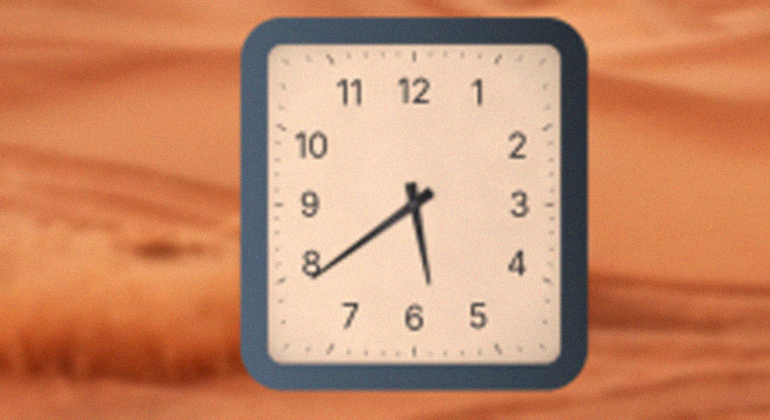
**5:39**
